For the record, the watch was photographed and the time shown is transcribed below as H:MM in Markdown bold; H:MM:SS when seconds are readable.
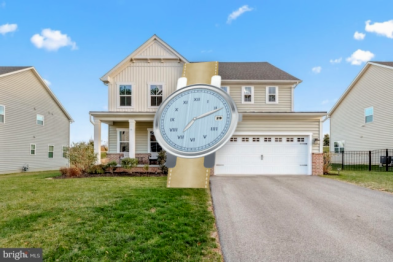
**7:11**
